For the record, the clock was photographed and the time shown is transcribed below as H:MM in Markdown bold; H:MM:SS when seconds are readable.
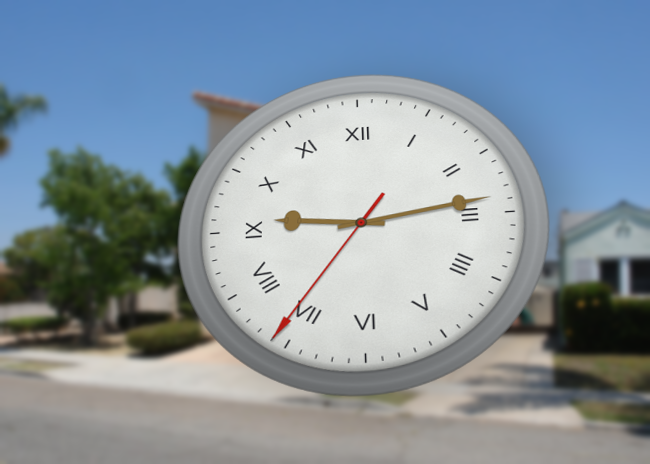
**9:13:36**
